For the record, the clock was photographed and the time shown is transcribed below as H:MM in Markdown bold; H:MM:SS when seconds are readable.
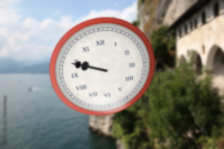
**9:49**
